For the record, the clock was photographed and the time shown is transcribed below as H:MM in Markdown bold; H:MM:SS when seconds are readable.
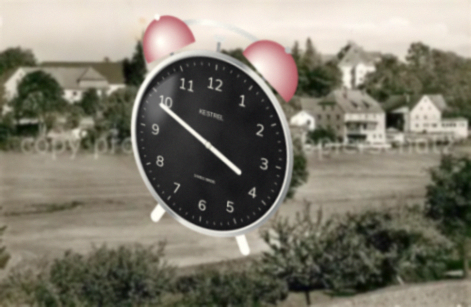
**3:49**
